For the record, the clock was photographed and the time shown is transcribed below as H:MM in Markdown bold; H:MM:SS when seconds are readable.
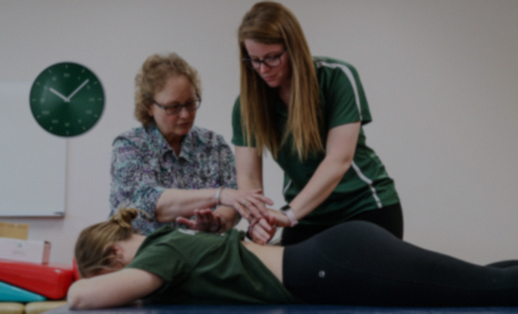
**10:08**
